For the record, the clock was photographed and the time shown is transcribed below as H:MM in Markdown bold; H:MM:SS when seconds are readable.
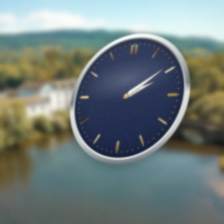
**2:09**
